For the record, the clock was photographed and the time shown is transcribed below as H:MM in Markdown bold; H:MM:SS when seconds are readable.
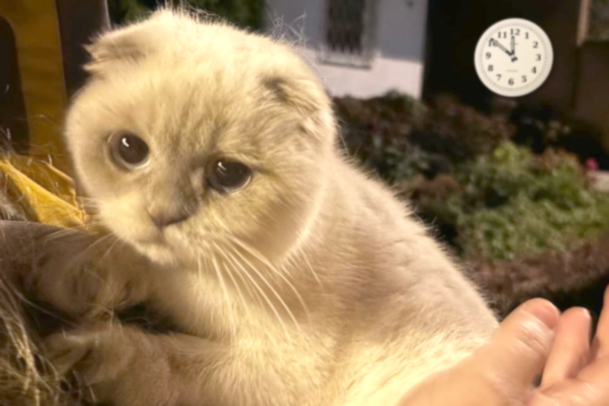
**11:51**
